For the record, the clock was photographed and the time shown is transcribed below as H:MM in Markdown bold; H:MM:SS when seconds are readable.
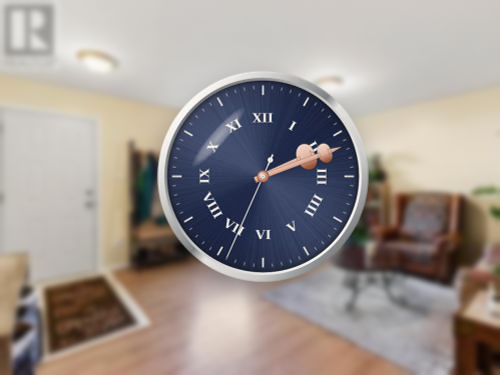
**2:11:34**
